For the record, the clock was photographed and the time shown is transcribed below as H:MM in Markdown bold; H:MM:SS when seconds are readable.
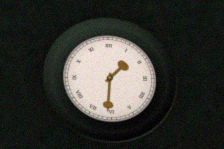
**1:31**
